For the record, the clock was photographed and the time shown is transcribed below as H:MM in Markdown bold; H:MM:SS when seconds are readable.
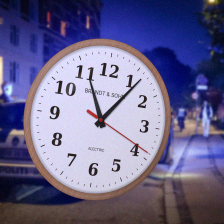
**11:06:19**
